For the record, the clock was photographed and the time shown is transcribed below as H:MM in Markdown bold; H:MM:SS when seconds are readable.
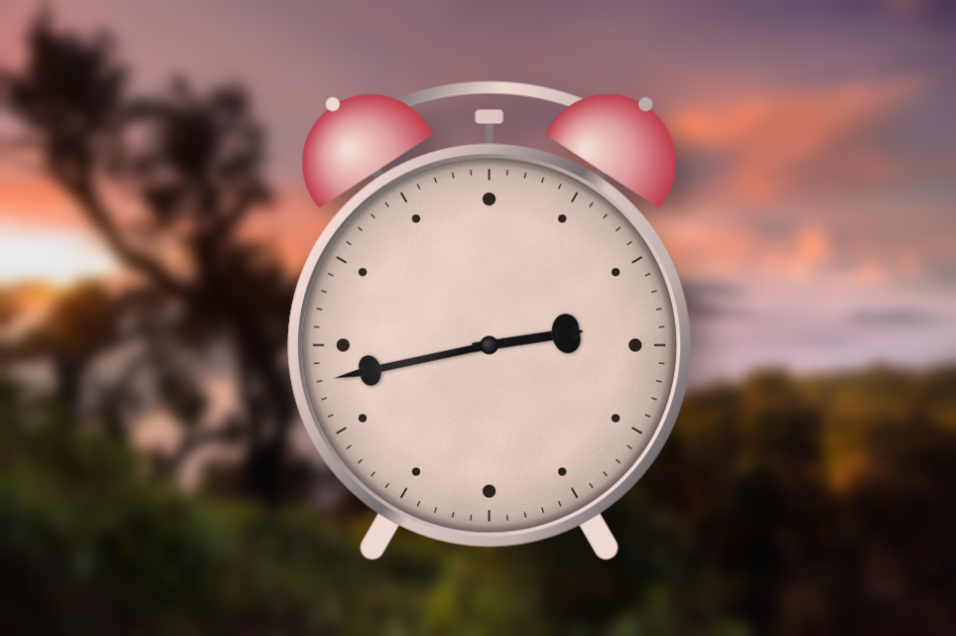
**2:43**
